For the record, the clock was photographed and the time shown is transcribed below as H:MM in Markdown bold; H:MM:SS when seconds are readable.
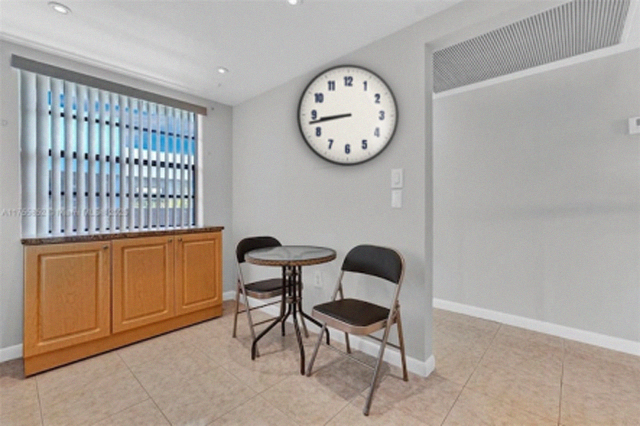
**8:43**
